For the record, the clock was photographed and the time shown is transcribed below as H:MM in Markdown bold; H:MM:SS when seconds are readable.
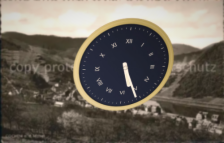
**5:26**
